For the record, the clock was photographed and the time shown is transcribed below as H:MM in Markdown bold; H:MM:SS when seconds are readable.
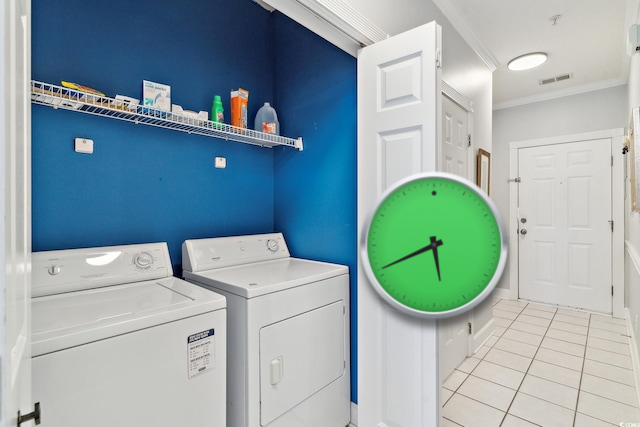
**5:41**
